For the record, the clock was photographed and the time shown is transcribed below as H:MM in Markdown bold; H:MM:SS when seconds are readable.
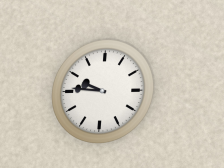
**9:46**
